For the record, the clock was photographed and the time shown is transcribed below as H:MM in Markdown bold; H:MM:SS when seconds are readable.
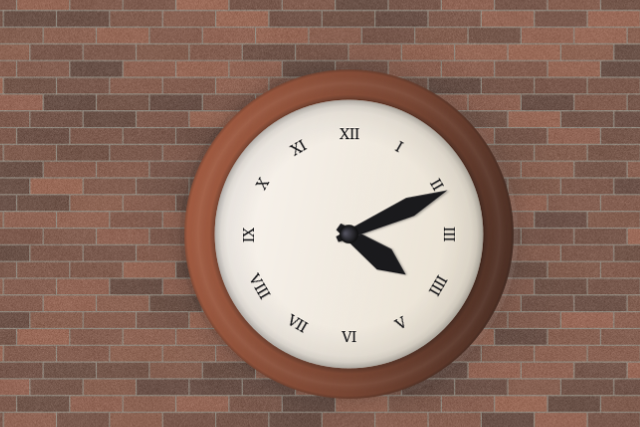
**4:11**
